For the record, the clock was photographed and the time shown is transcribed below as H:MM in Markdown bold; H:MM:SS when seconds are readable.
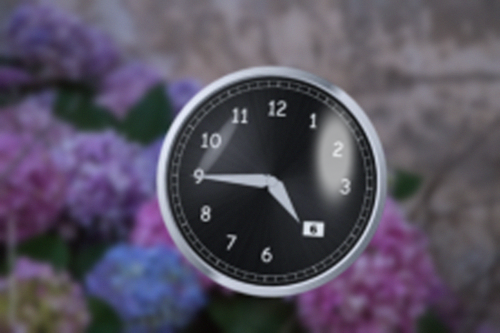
**4:45**
